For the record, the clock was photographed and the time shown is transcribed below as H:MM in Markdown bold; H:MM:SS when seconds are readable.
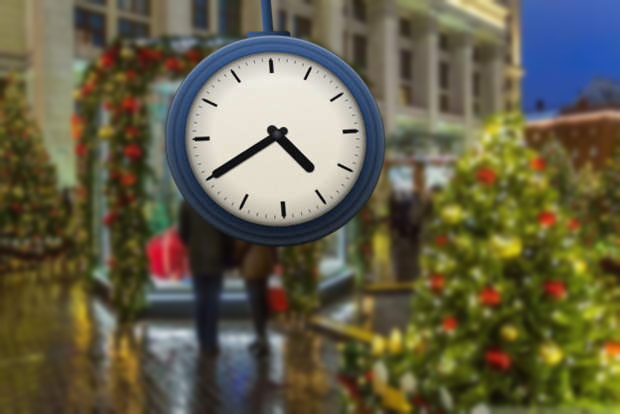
**4:40**
